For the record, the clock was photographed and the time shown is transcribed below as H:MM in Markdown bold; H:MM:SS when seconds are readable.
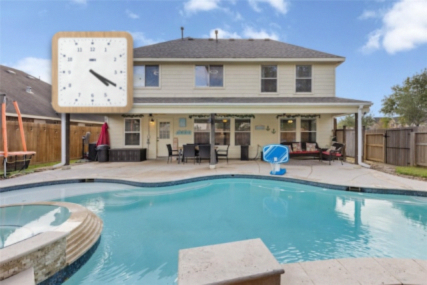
**4:20**
